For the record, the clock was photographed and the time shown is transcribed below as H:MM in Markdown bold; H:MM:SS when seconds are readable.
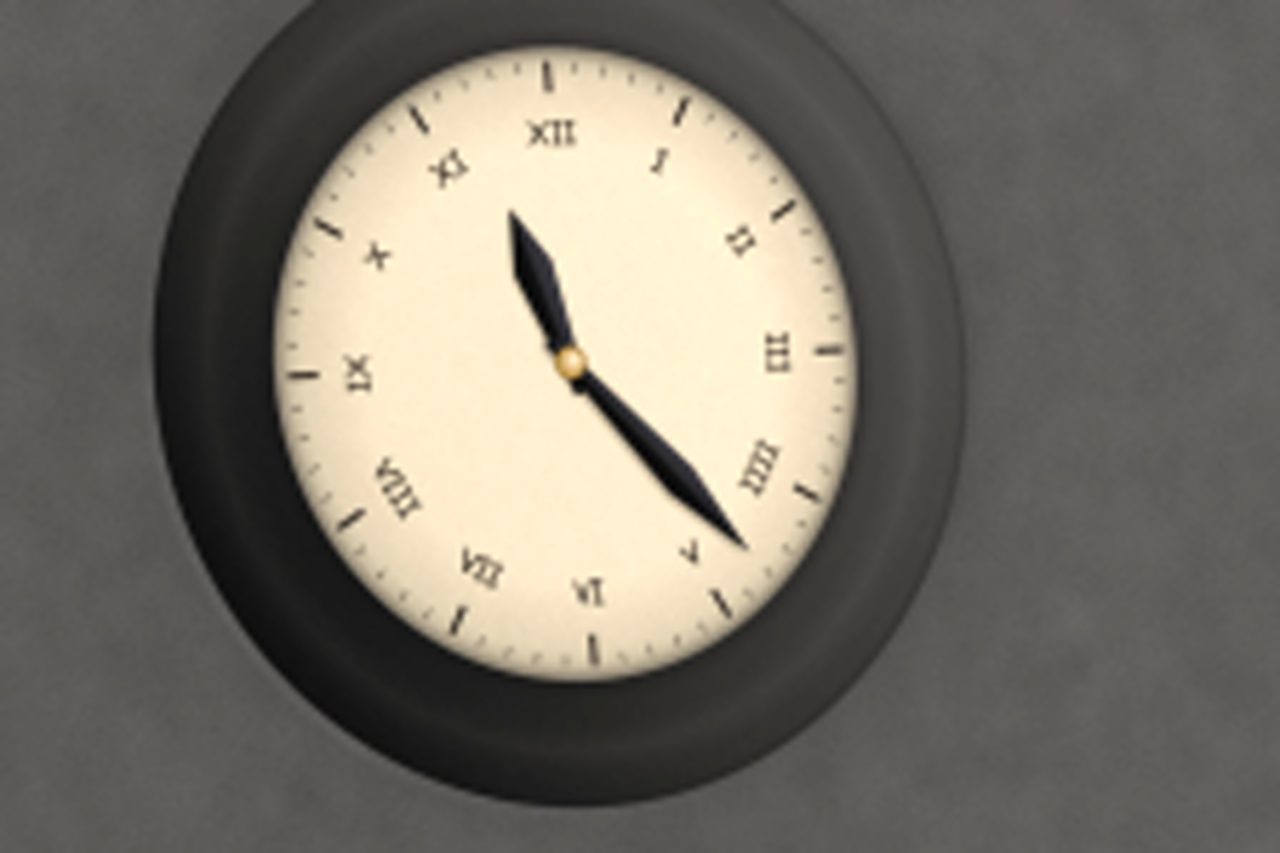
**11:23**
